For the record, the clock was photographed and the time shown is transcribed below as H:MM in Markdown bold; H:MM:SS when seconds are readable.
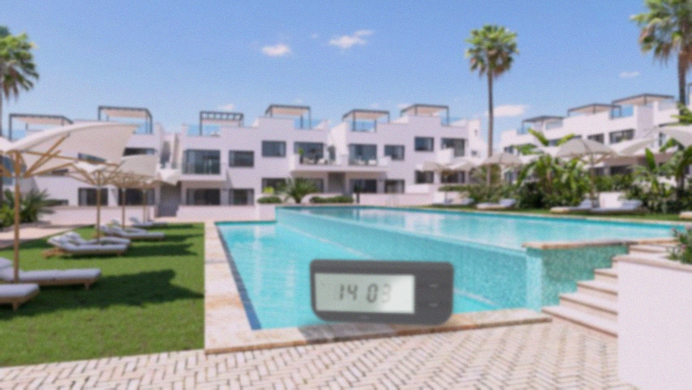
**14:03**
